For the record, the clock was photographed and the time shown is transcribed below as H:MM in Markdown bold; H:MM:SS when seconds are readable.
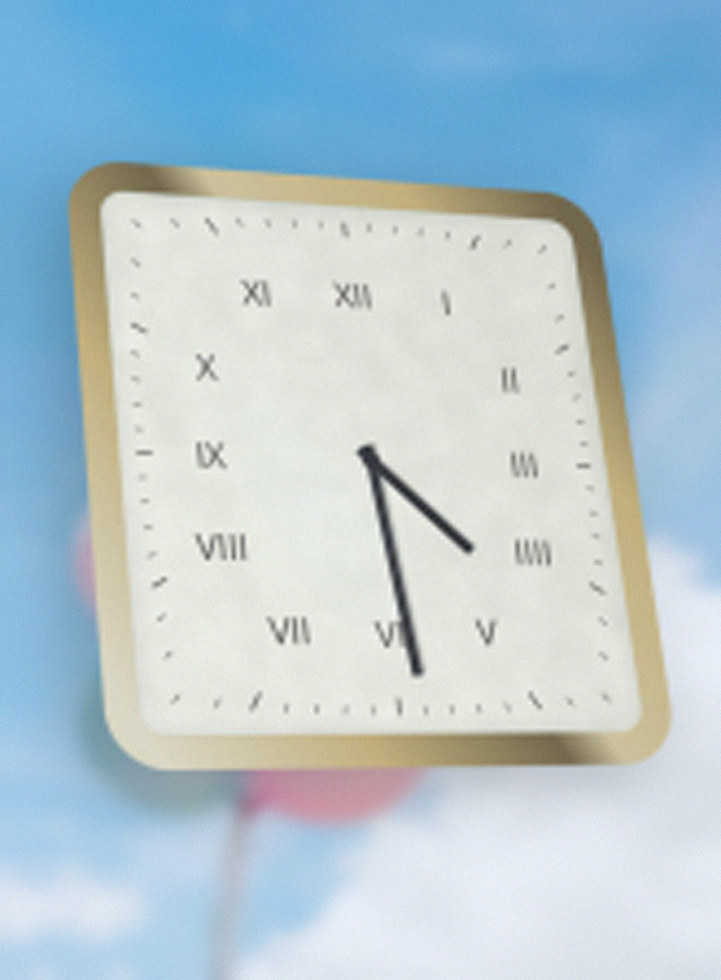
**4:29**
